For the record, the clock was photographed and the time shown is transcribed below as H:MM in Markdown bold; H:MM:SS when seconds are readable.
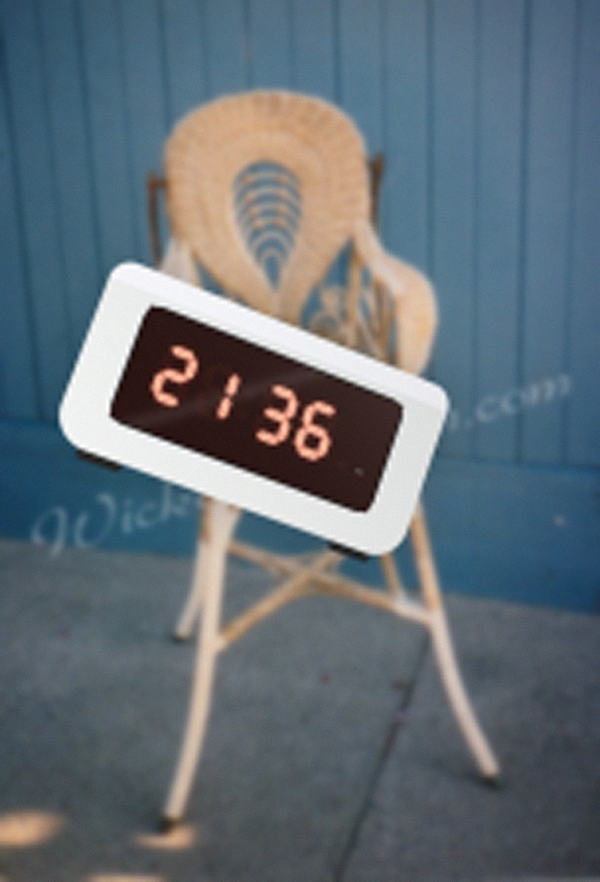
**21:36**
